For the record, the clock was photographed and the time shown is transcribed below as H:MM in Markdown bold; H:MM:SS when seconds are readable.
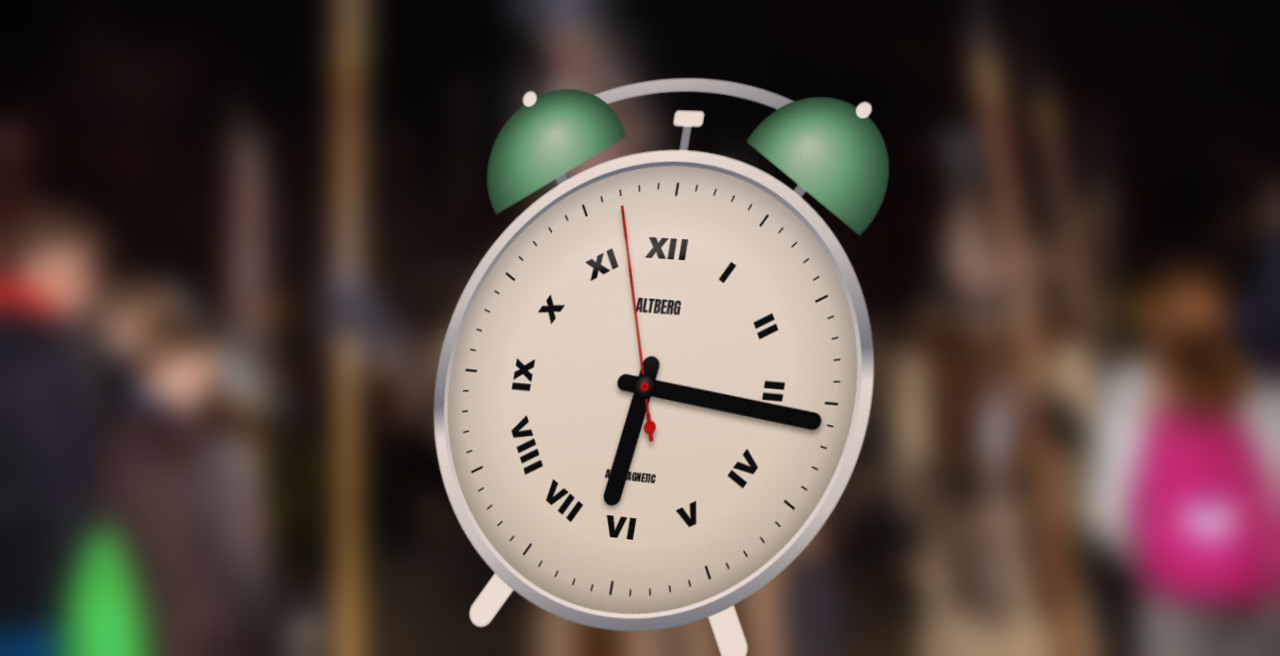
**6:15:57**
